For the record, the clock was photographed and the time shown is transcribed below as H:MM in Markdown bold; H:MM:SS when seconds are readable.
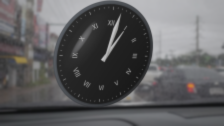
**1:02**
